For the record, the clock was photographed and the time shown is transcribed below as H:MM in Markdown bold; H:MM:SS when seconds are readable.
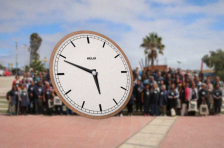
**5:49**
